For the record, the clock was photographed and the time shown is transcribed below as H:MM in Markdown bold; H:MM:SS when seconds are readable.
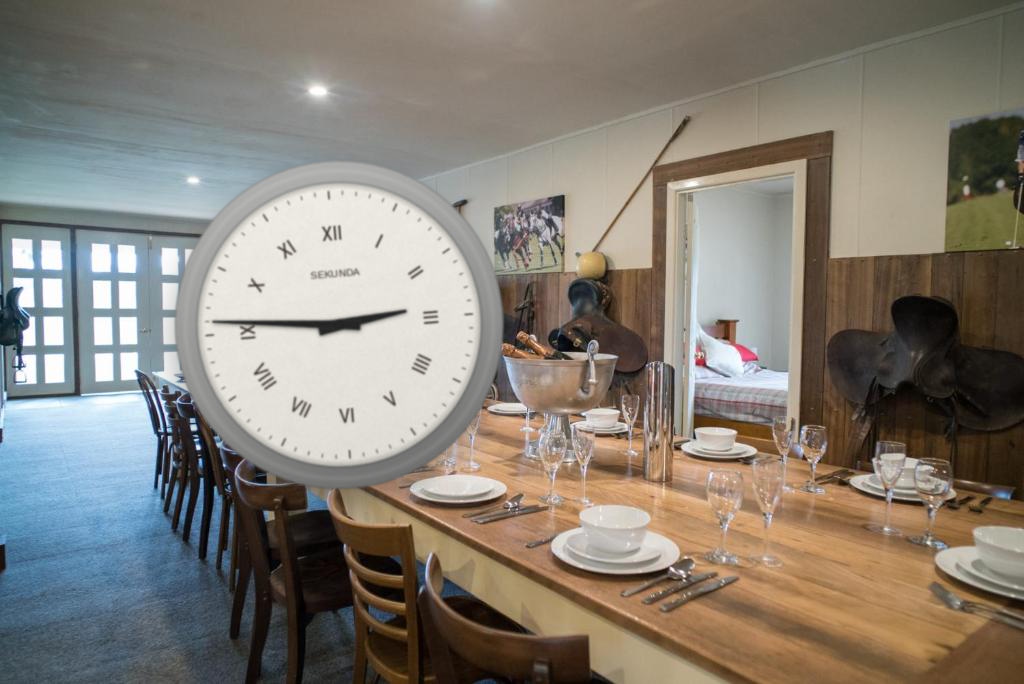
**2:46**
